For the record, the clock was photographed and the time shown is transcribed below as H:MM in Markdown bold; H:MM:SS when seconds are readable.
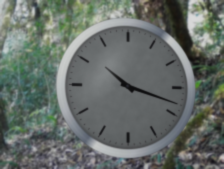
**10:18**
